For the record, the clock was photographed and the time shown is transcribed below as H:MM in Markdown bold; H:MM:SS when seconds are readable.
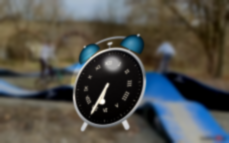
**6:35**
